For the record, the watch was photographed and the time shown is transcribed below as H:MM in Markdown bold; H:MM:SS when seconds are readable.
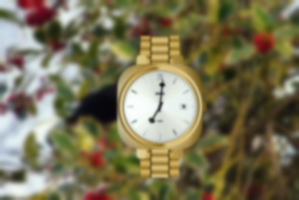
**7:01**
